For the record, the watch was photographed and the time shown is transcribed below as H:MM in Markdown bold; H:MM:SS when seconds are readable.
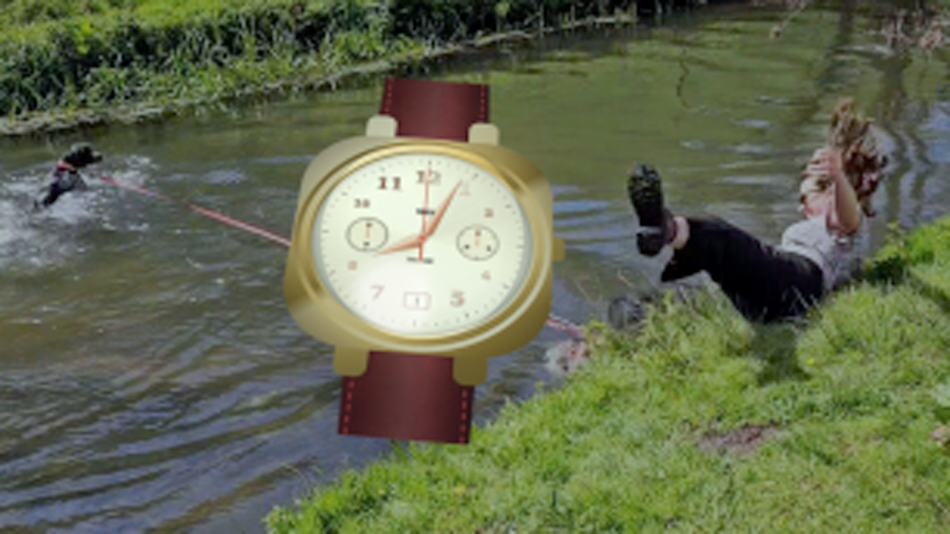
**8:04**
